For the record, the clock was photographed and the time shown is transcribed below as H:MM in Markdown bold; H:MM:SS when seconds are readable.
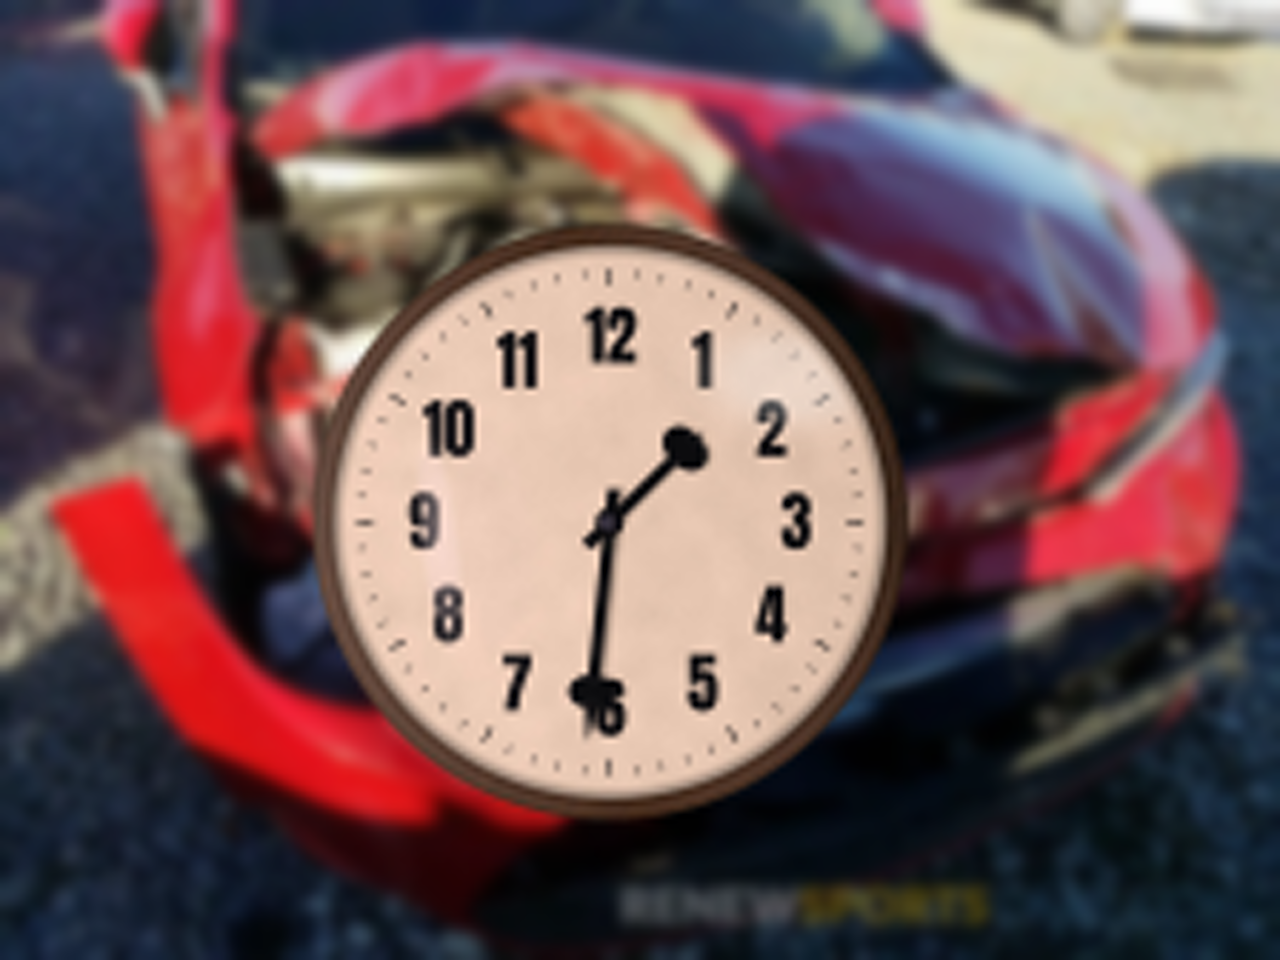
**1:31**
